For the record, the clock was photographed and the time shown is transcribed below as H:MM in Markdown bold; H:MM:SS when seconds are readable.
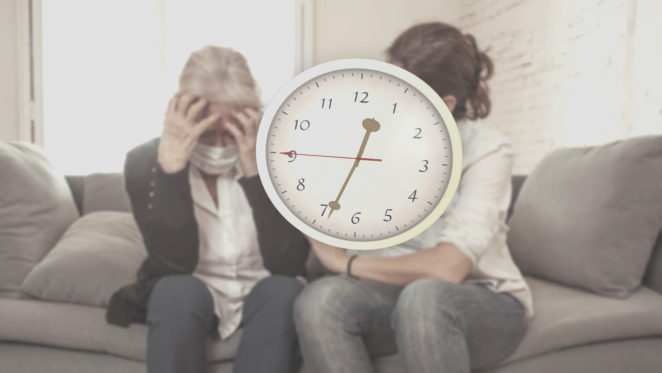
**12:33:45**
